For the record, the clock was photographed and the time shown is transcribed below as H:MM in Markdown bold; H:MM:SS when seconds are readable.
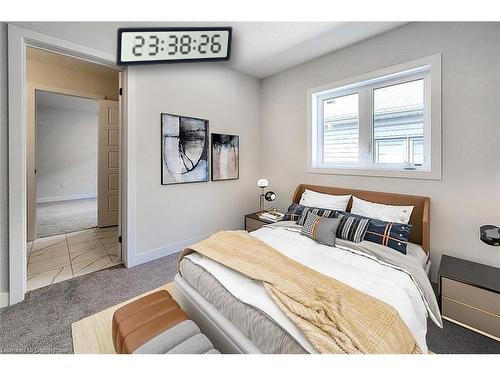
**23:38:26**
